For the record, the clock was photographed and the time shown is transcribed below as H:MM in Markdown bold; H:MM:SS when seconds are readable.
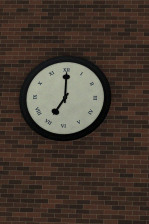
**7:00**
